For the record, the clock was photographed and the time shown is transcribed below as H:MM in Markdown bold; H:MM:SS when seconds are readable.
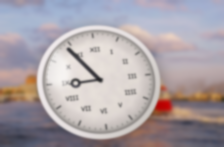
**8:54**
